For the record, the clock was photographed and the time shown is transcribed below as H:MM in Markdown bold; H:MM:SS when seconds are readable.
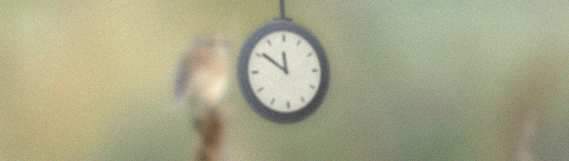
**11:51**
